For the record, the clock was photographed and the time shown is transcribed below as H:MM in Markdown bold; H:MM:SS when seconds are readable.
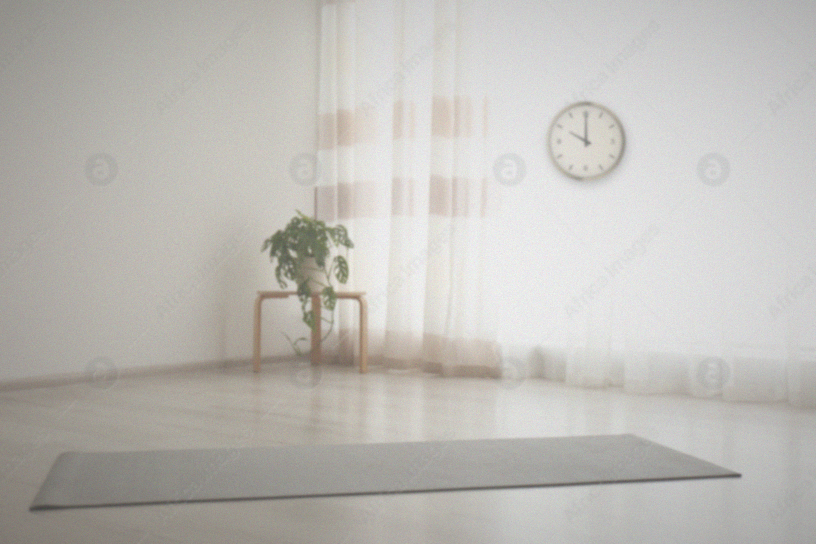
**10:00**
